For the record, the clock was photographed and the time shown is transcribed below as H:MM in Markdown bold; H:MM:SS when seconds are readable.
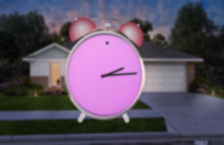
**2:14**
